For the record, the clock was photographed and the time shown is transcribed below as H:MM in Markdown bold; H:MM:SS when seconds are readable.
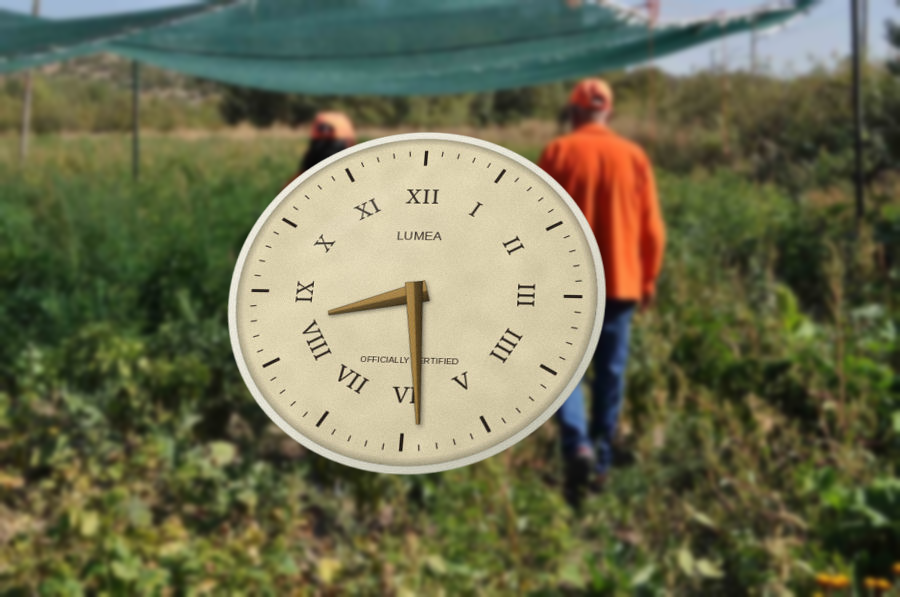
**8:29**
